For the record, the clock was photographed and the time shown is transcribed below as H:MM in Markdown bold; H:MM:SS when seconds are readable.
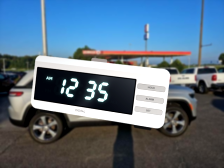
**12:35**
